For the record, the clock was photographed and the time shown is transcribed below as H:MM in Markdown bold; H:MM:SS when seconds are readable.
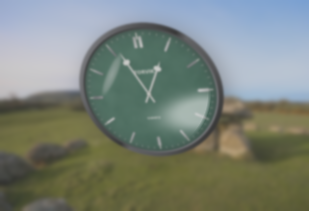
**12:56**
